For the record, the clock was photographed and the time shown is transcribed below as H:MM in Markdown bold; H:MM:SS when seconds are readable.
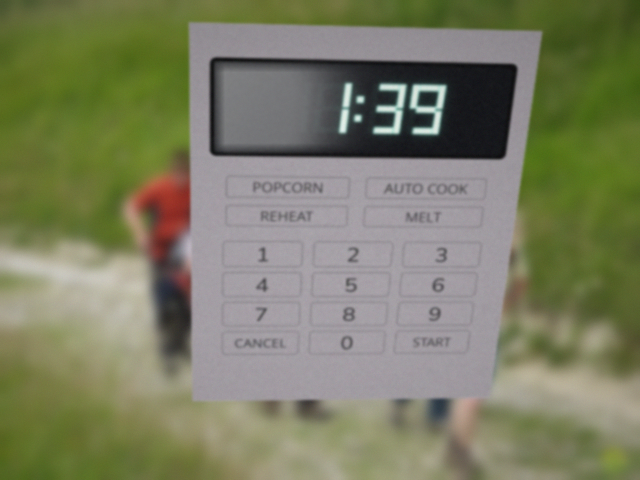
**1:39**
